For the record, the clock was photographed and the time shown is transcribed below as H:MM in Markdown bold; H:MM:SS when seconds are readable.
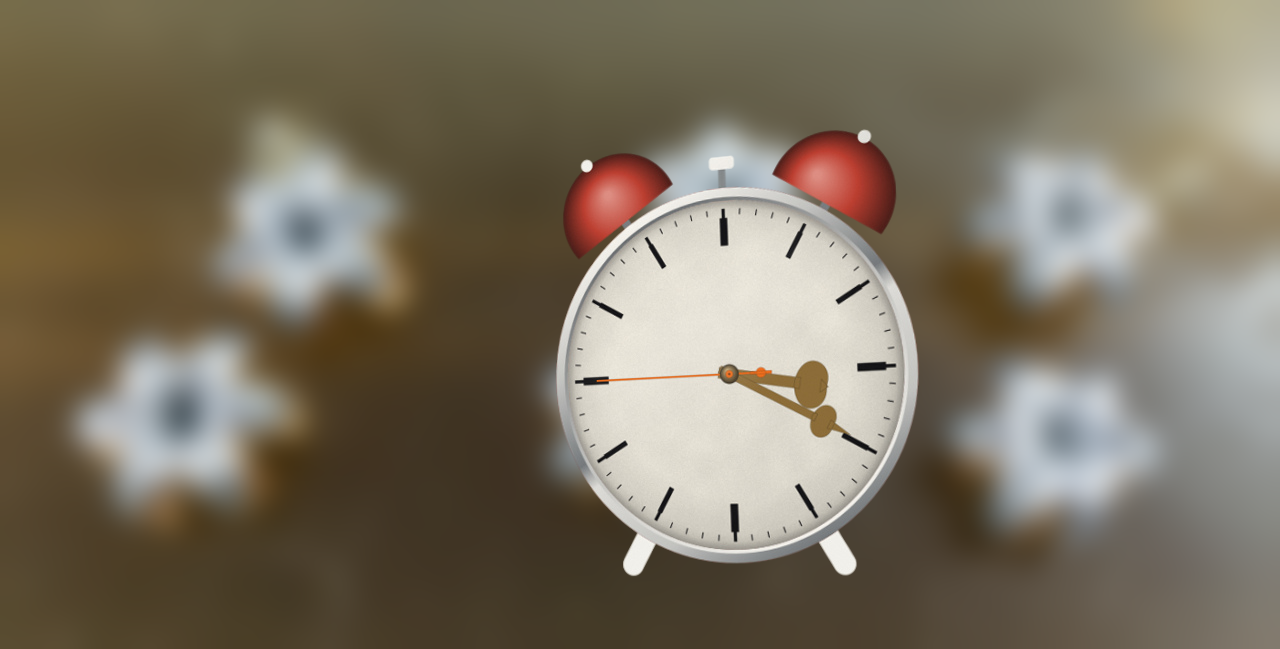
**3:19:45**
